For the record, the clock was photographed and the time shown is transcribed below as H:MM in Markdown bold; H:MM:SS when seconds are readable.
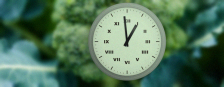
**12:59**
